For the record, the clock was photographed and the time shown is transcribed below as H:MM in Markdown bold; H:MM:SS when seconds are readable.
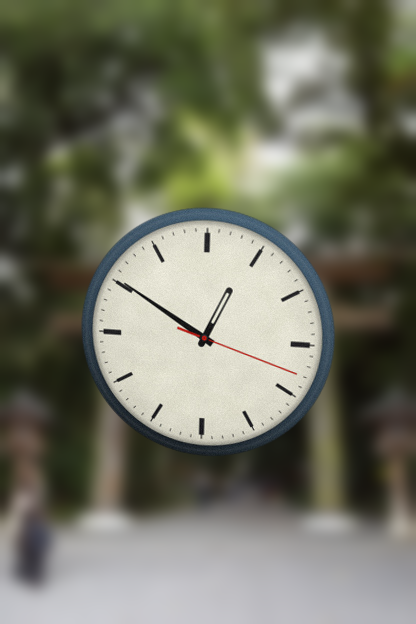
**12:50:18**
